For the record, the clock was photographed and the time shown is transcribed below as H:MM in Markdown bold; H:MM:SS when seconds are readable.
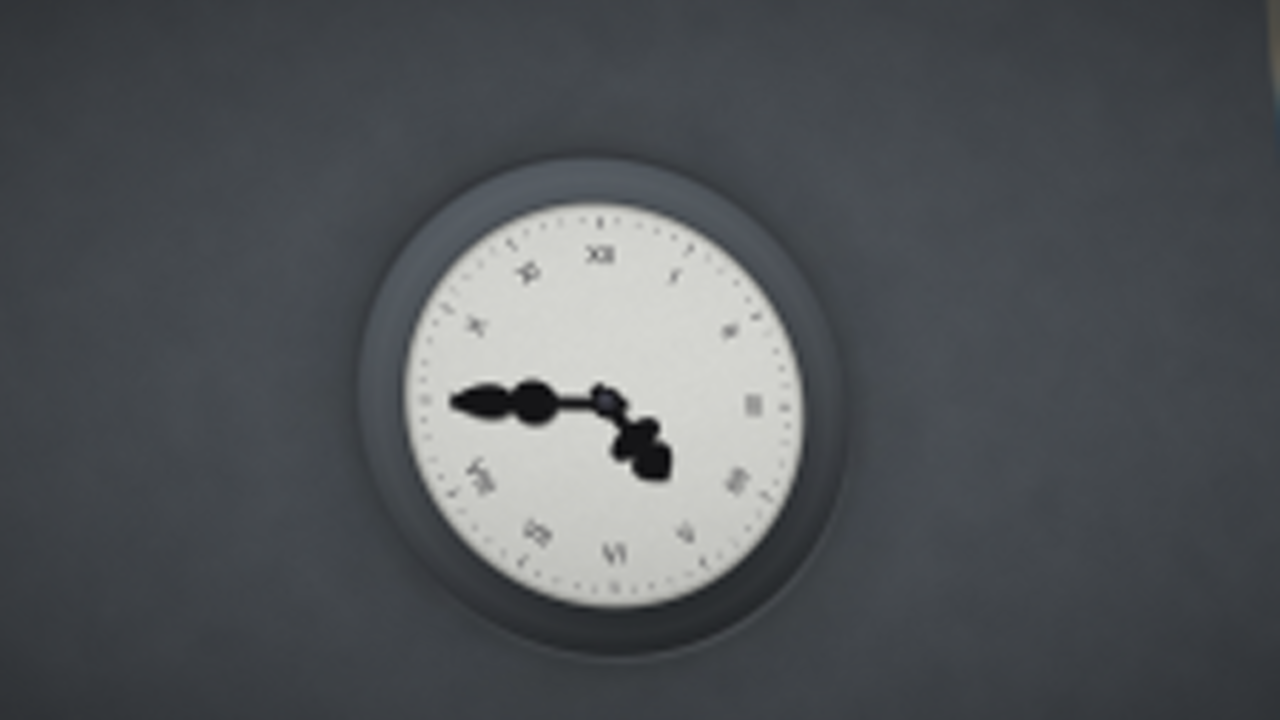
**4:45**
